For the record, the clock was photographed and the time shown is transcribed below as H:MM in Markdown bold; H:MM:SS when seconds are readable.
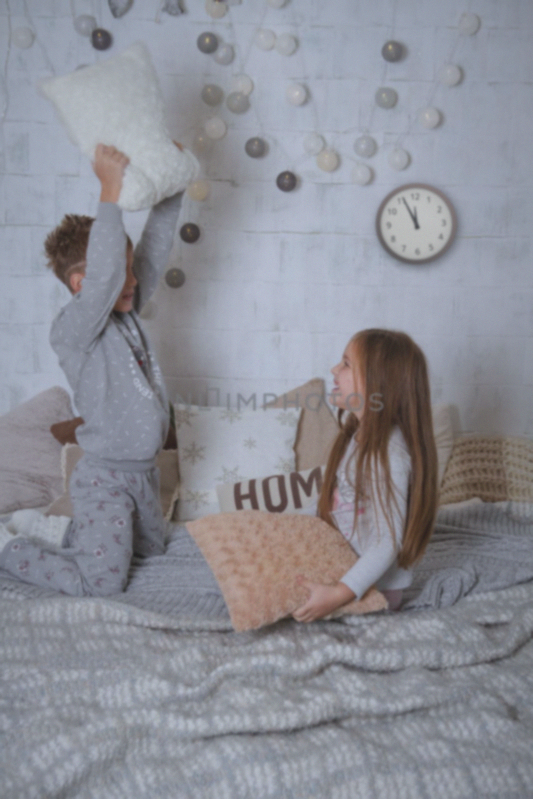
**11:56**
